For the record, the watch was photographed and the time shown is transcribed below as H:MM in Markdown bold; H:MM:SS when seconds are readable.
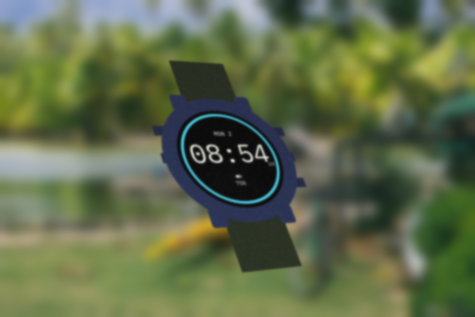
**8:54**
